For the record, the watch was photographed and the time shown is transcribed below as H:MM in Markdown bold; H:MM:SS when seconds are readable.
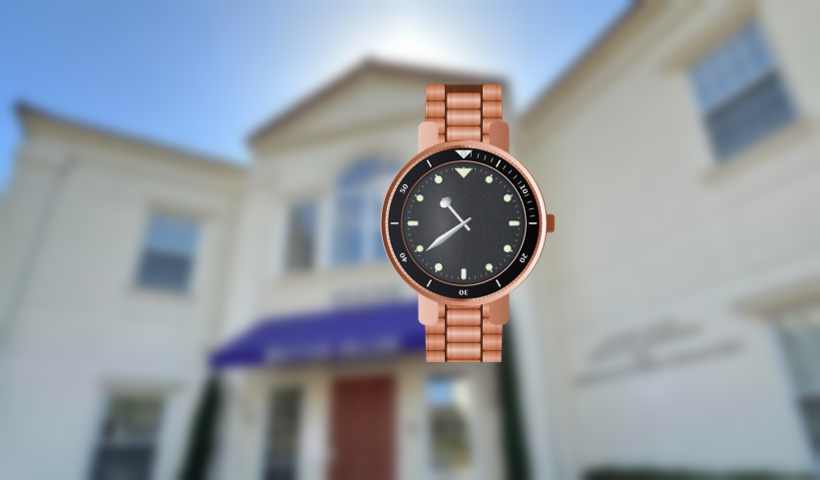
**10:39**
